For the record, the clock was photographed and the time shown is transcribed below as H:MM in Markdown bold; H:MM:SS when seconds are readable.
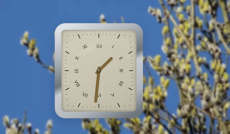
**1:31**
